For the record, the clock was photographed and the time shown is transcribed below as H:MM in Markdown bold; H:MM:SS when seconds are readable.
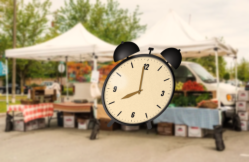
**7:59**
